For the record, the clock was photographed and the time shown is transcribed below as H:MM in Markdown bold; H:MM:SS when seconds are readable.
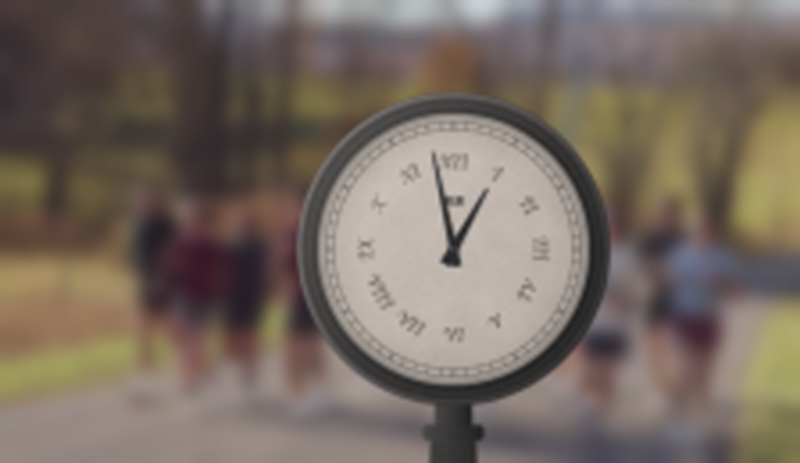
**12:58**
